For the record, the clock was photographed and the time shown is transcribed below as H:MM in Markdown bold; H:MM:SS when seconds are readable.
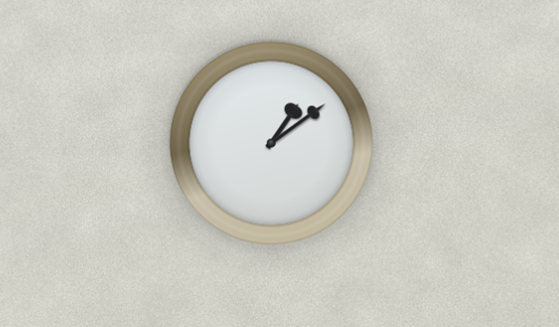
**1:09**
